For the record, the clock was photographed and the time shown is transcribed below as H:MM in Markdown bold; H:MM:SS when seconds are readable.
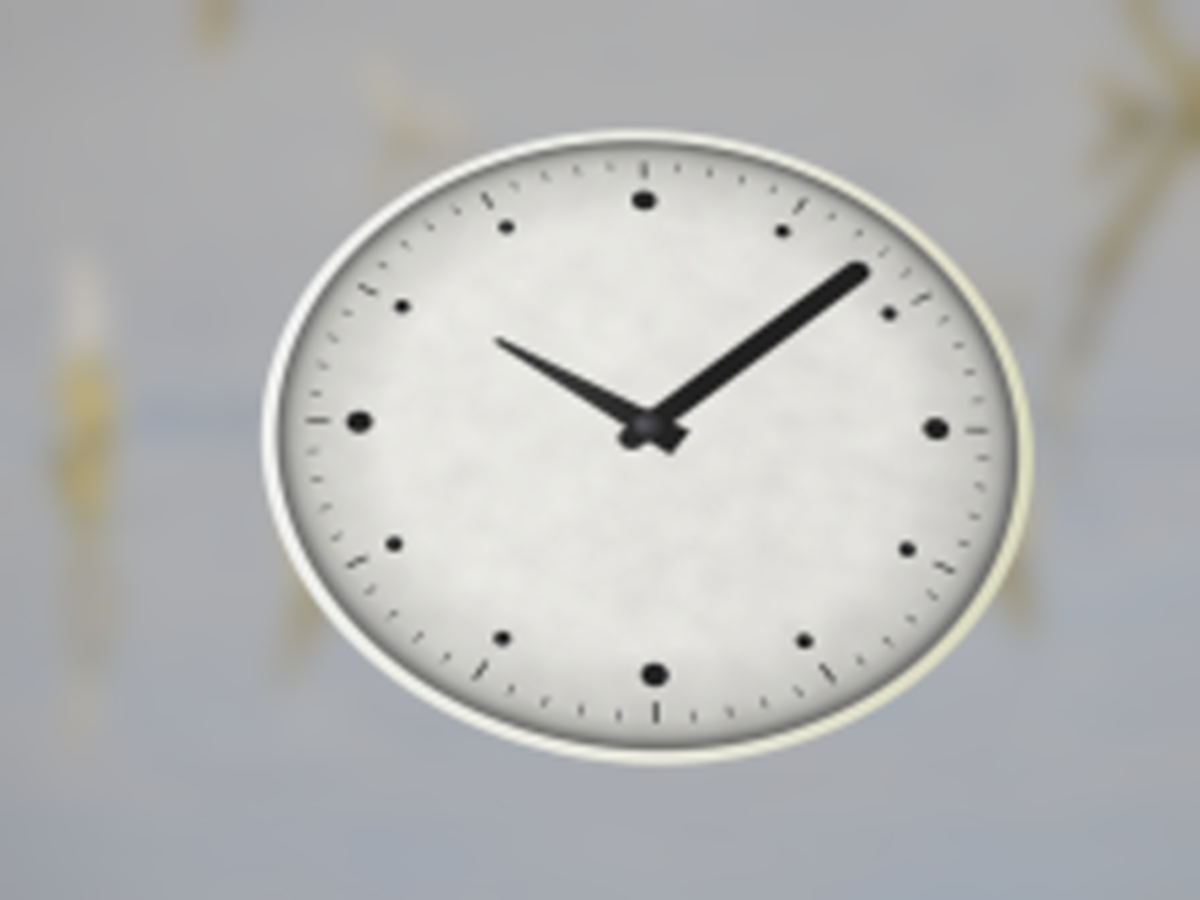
**10:08**
